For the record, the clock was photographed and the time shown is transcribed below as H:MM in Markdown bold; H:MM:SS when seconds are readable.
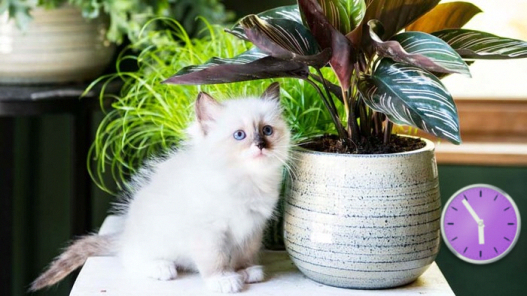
**5:54**
